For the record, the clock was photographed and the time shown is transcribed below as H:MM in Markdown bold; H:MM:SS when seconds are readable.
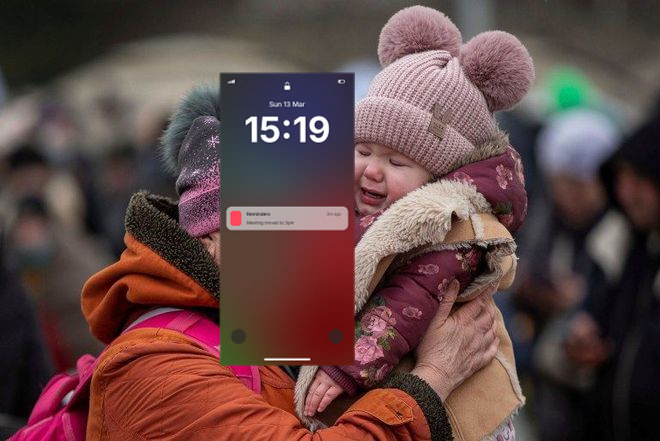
**15:19**
